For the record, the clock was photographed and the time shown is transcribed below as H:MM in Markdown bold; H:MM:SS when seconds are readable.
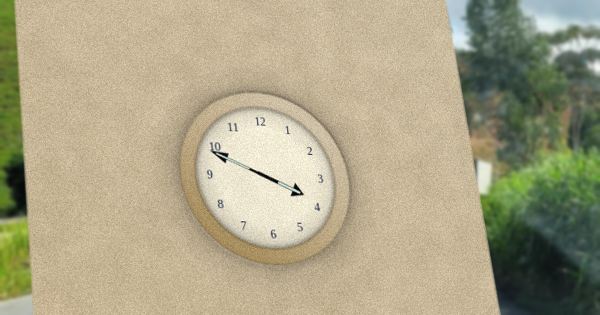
**3:49**
